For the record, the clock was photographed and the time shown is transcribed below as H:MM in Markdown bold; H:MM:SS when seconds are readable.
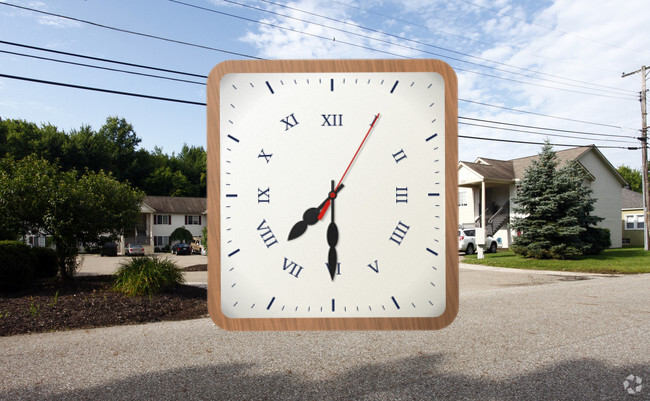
**7:30:05**
